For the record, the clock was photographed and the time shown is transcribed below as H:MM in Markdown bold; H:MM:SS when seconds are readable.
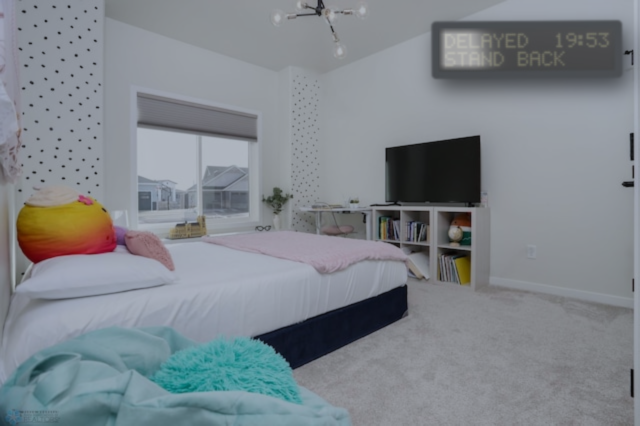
**19:53**
